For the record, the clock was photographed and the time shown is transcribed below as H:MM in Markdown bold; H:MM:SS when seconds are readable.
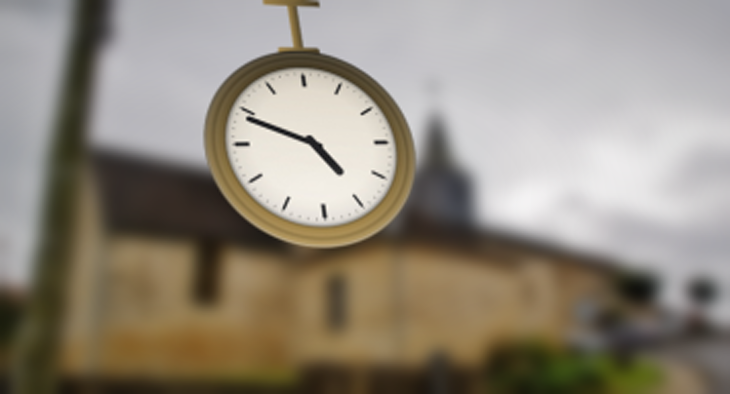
**4:49**
